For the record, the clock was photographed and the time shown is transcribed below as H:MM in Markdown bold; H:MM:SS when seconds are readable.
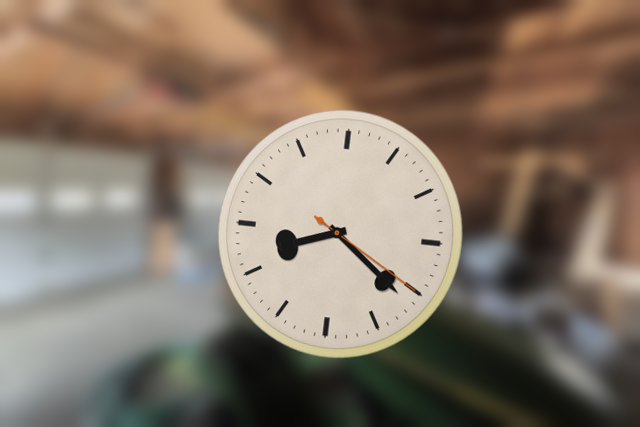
**8:21:20**
